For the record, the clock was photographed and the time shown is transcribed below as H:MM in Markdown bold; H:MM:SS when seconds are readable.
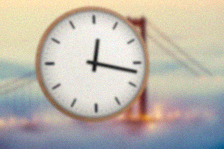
**12:17**
